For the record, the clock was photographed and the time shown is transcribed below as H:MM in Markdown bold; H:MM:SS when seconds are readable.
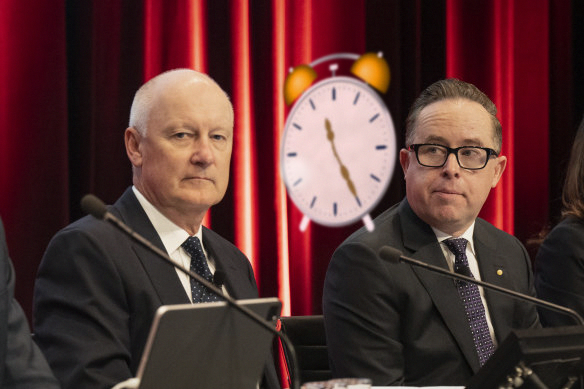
**11:25**
